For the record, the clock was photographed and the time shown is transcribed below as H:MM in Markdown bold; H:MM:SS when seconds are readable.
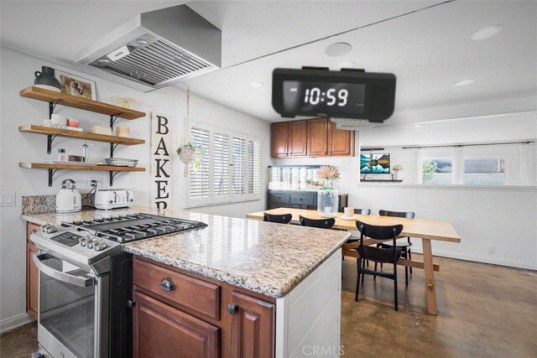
**10:59**
